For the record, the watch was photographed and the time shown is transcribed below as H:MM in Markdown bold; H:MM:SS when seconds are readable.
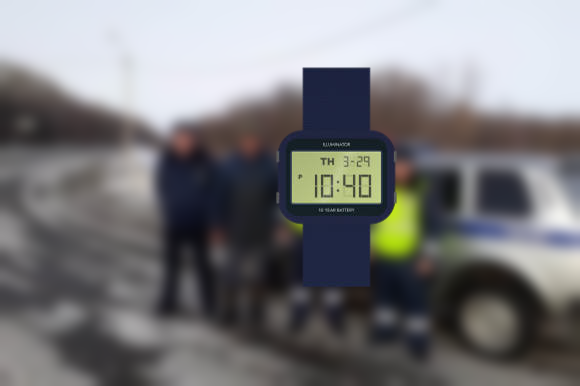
**10:40**
